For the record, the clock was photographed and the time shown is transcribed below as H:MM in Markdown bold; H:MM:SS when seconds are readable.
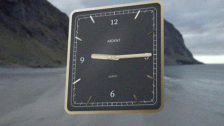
**9:15**
